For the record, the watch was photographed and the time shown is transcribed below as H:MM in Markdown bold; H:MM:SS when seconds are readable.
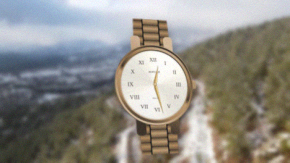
**12:28**
